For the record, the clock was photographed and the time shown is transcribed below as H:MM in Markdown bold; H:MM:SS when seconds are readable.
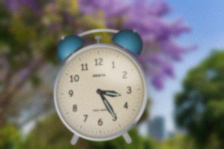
**3:25**
